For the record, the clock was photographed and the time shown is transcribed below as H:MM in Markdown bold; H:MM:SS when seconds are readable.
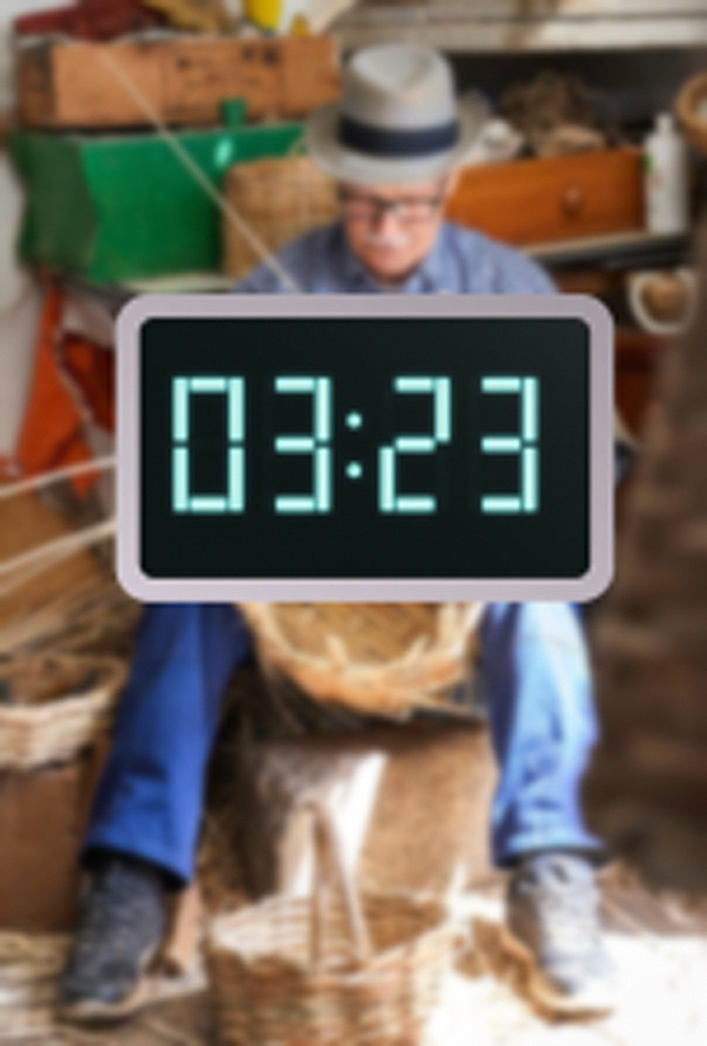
**3:23**
